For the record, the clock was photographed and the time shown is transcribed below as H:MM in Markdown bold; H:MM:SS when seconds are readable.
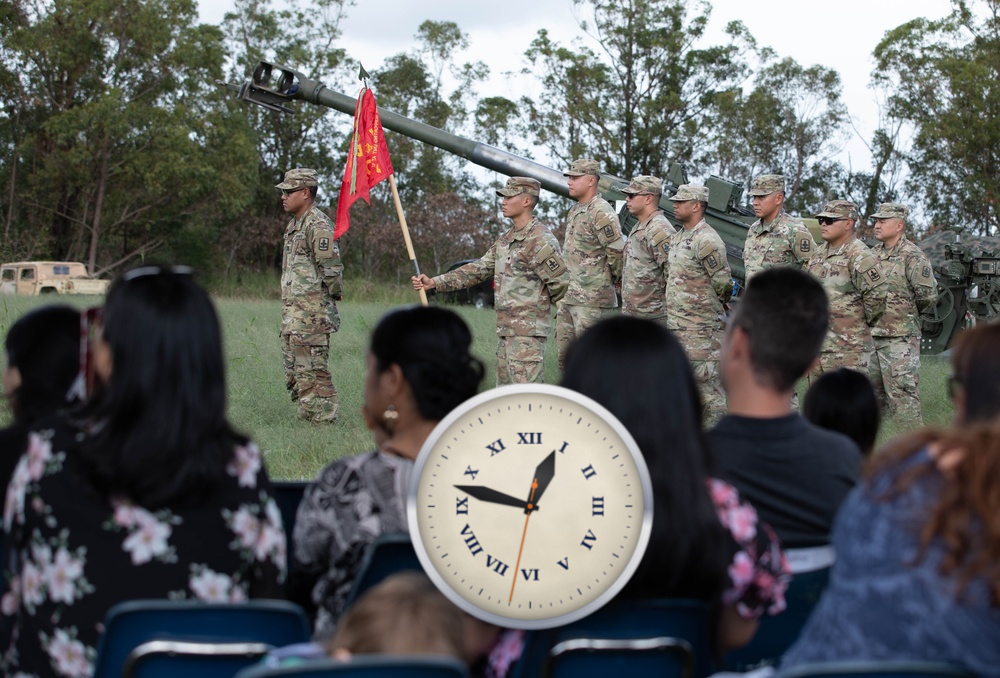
**12:47:32**
